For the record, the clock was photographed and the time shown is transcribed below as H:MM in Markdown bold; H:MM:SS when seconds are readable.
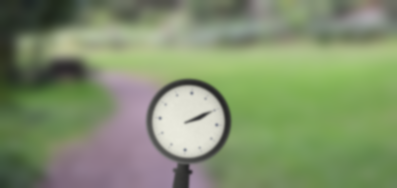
**2:10**
